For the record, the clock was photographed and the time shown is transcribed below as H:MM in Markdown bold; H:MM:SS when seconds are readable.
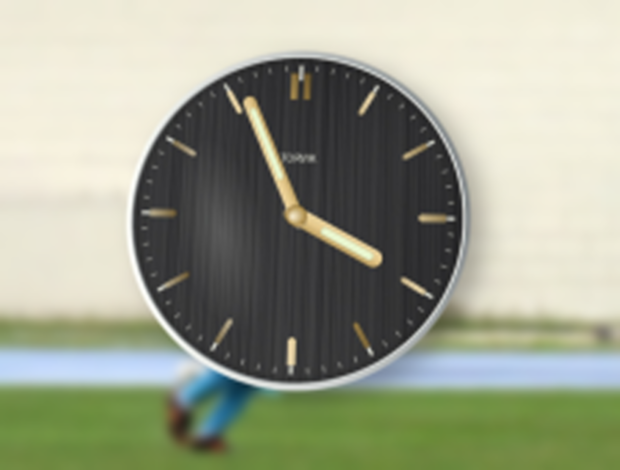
**3:56**
